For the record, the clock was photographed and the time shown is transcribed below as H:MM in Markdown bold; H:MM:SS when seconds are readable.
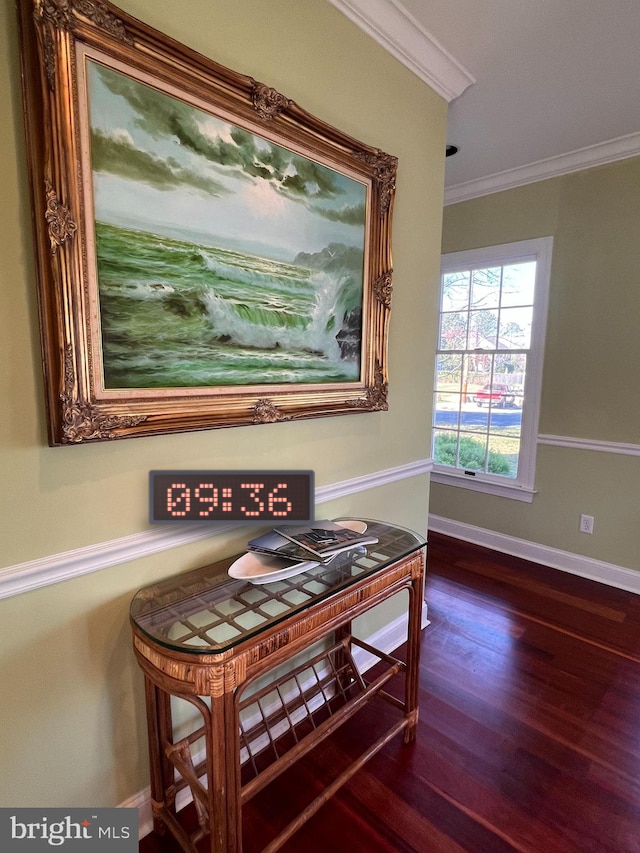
**9:36**
